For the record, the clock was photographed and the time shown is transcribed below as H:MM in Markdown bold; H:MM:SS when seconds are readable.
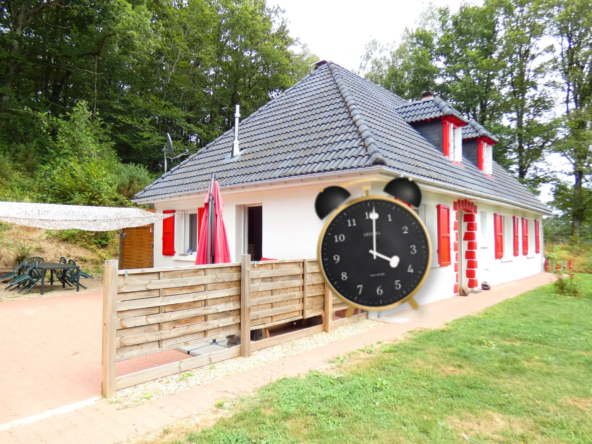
**4:01**
